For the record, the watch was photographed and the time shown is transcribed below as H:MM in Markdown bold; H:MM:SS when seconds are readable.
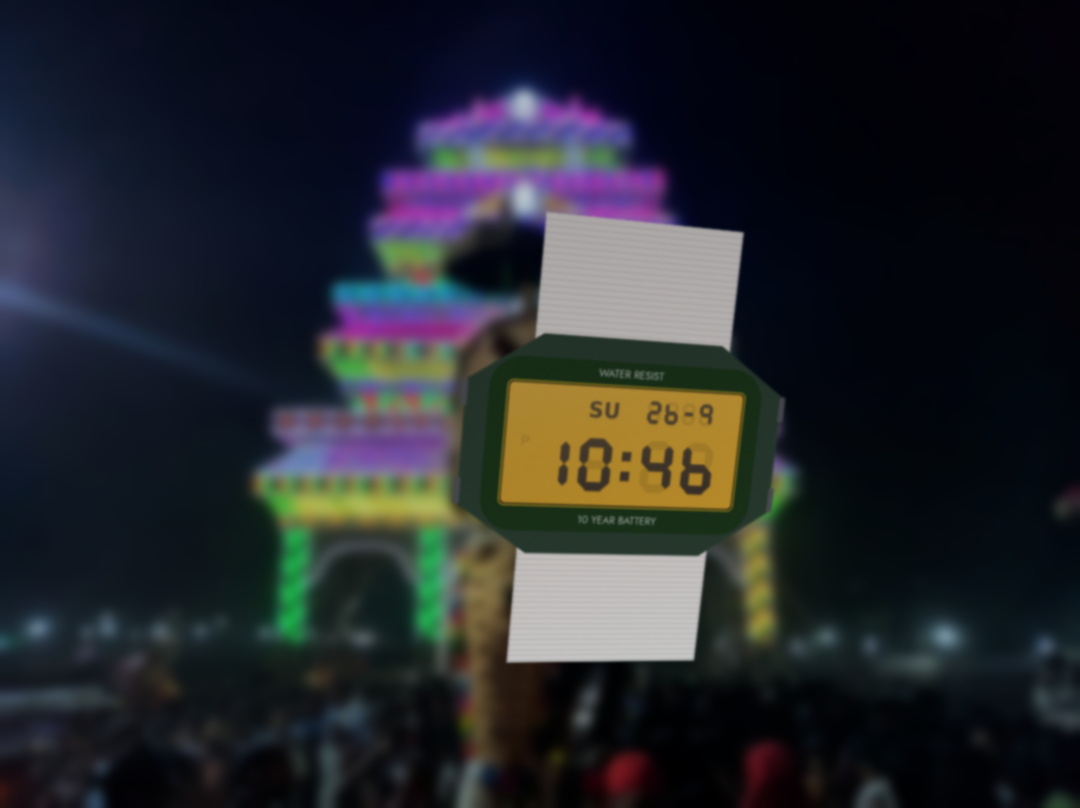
**10:46**
